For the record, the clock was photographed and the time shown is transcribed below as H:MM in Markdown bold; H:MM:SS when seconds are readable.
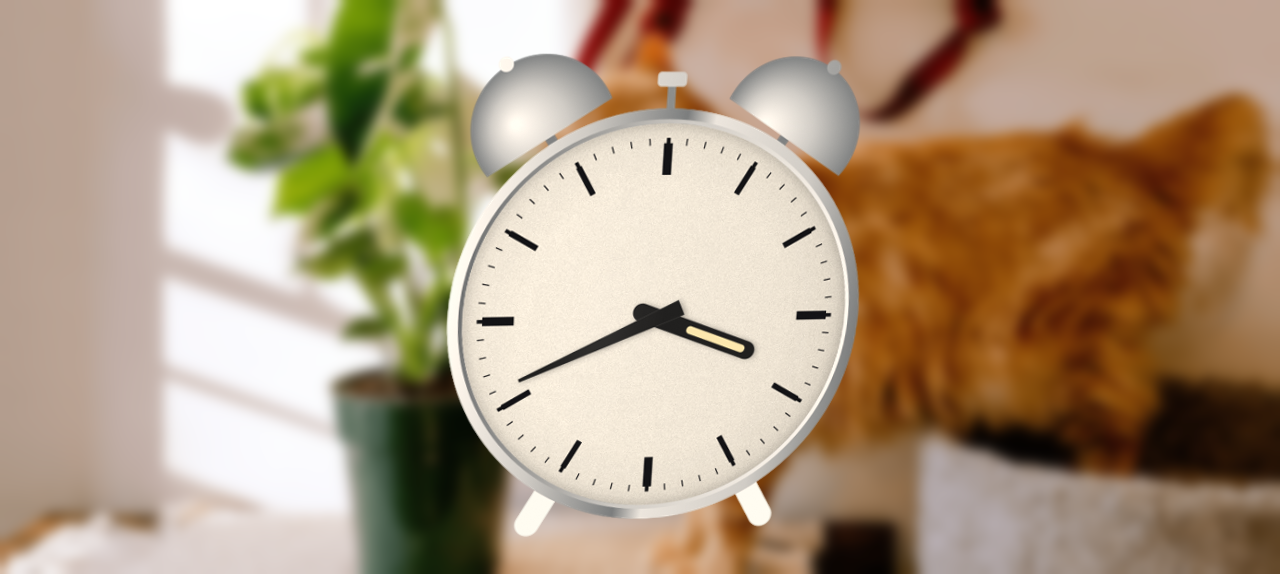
**3:41**
